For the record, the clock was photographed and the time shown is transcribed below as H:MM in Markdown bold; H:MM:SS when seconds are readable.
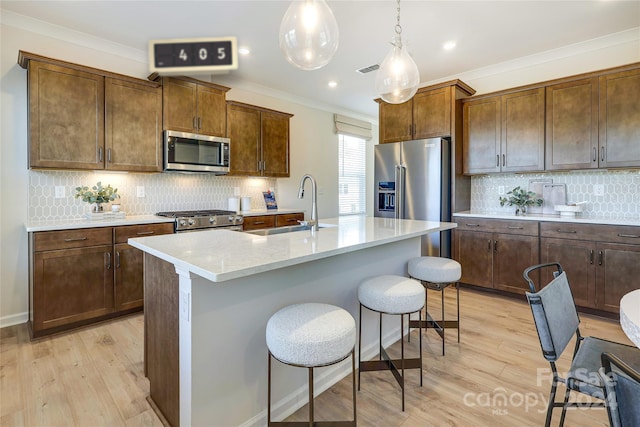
**4:05**
